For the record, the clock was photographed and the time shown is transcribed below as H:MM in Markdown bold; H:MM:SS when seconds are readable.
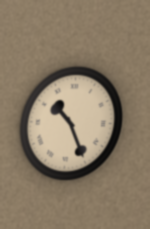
**10:25**
